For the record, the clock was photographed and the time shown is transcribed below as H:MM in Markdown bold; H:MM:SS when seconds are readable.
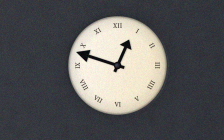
**12:48**
